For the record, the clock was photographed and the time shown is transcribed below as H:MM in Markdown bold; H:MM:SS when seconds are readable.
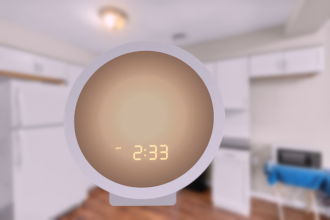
**2:33**
